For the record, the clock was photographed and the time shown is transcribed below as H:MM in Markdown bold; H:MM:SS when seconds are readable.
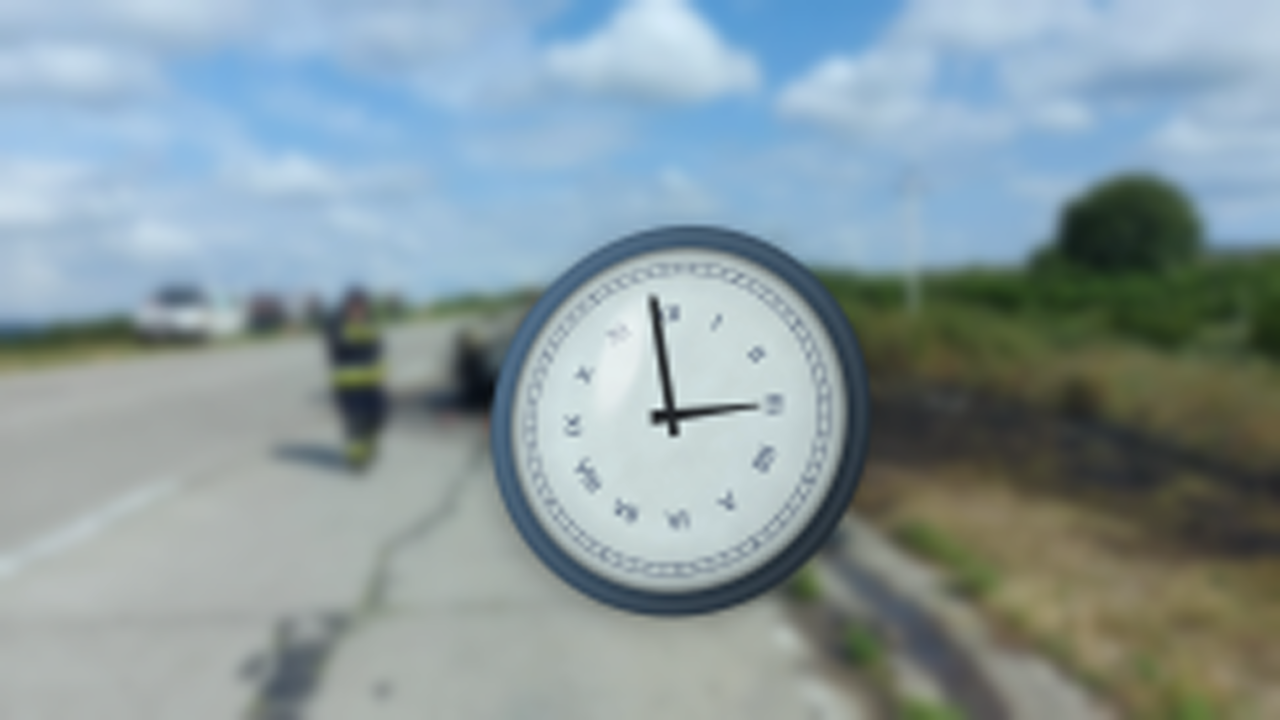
**2:59**
